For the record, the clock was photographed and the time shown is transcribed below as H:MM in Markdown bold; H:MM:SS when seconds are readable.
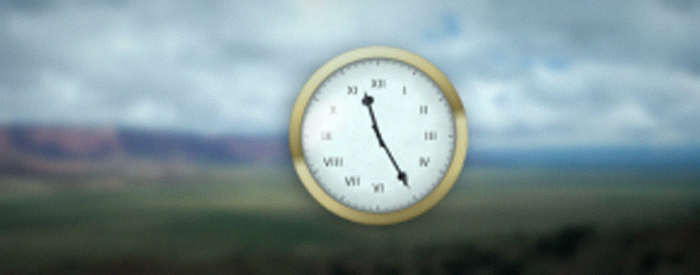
**11:25**
